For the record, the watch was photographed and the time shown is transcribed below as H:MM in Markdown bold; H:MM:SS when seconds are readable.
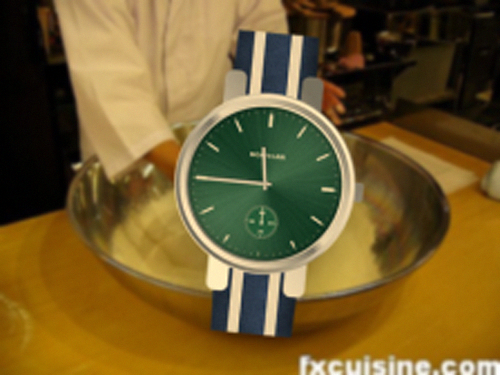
**11:45**
